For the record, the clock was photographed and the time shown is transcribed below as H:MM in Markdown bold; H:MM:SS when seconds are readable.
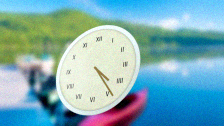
**4:24**
